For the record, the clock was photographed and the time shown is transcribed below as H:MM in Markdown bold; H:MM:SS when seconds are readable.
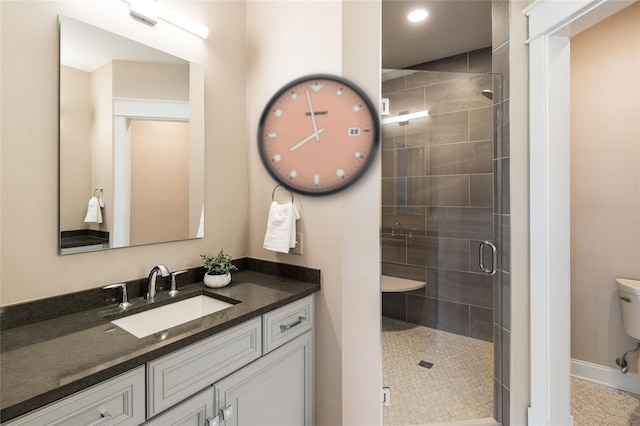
**7:58**
